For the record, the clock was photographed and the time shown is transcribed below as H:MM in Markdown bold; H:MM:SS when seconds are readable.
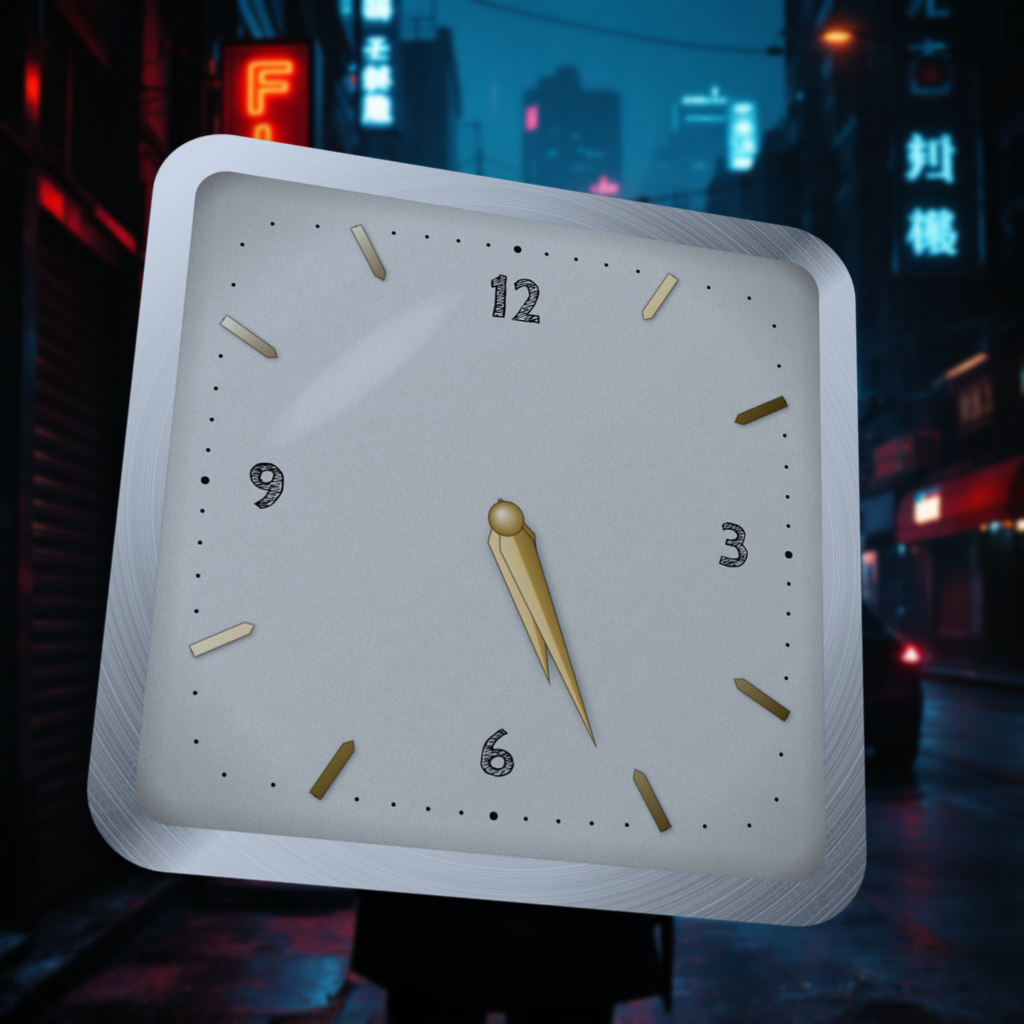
**5:26**
